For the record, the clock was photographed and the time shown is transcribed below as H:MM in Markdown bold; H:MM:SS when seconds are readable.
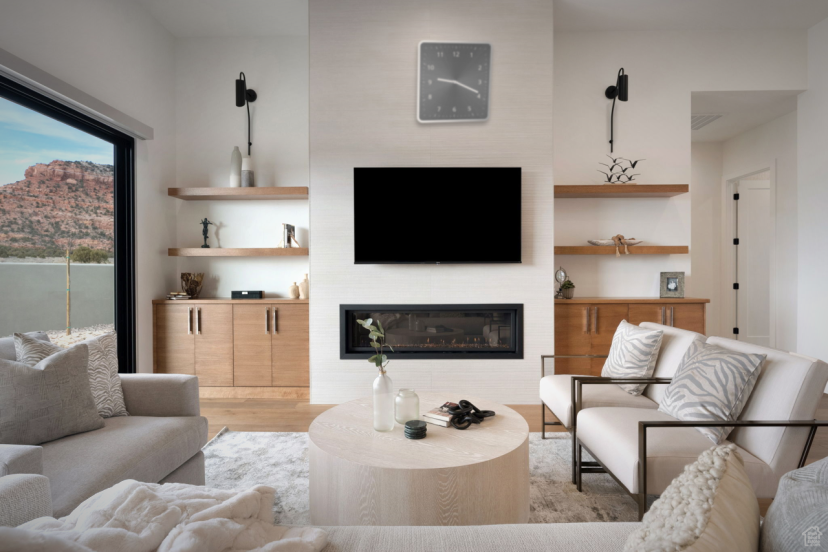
**9:19**
